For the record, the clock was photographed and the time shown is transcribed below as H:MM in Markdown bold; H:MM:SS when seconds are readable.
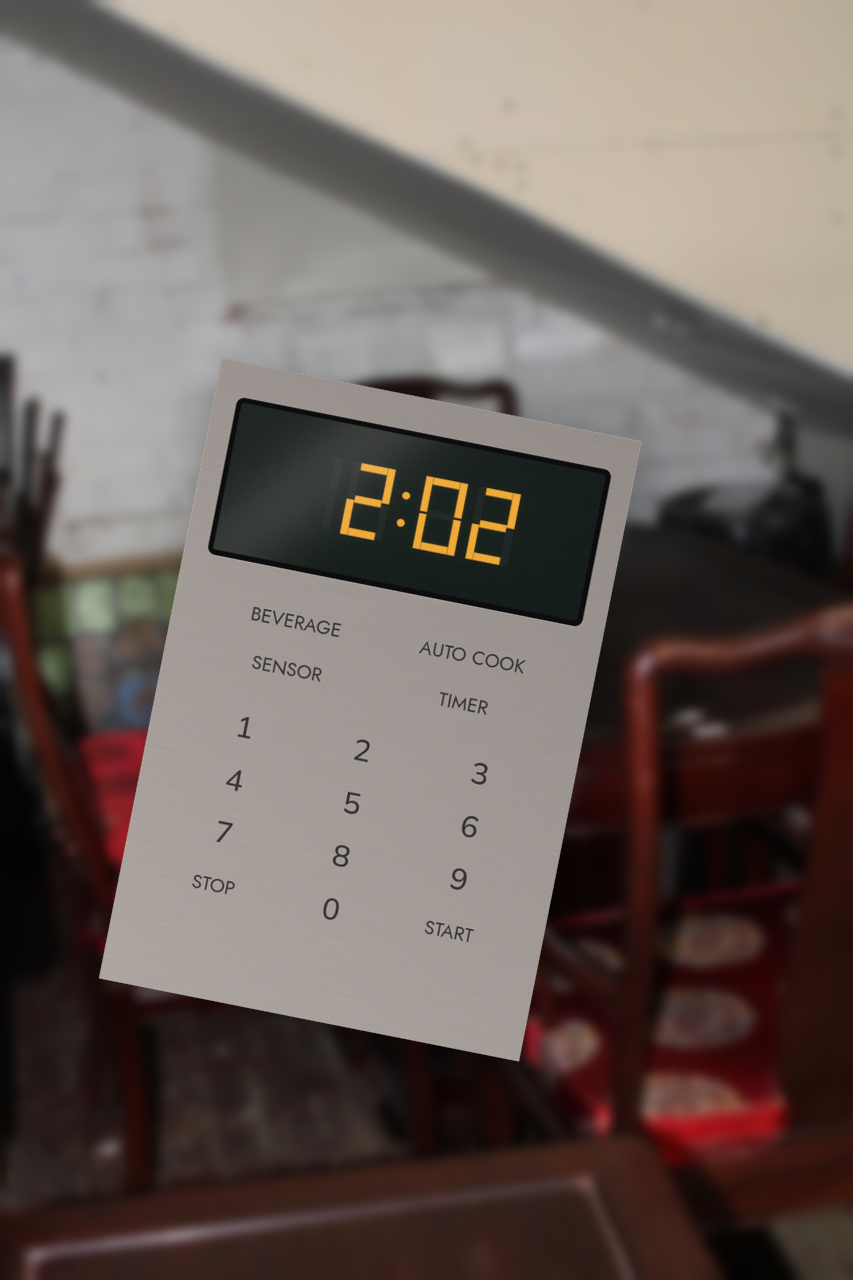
**2:02**
